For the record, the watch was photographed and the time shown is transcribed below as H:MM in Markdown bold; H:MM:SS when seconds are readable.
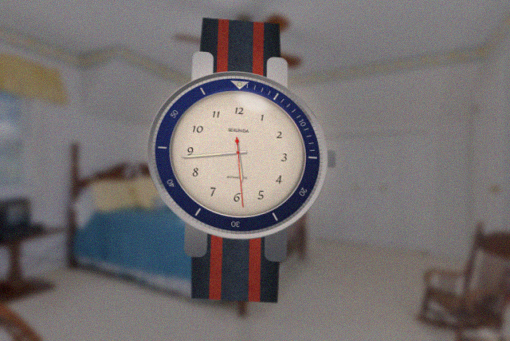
**5:43:29**
